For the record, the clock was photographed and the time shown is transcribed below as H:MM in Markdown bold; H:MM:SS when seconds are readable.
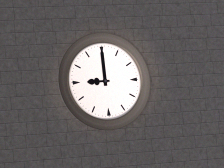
**9:00**
